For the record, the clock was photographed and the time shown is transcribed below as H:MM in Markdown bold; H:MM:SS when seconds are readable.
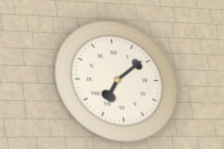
**7:09**
